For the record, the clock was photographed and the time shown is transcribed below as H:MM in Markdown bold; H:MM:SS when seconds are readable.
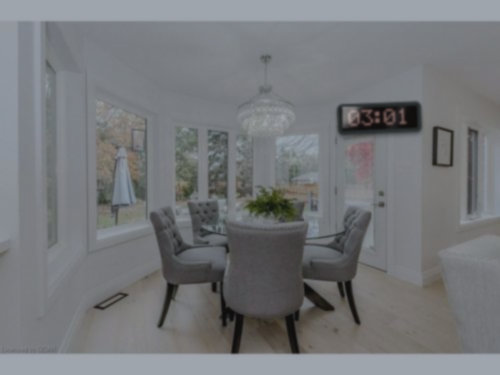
**3:01**
